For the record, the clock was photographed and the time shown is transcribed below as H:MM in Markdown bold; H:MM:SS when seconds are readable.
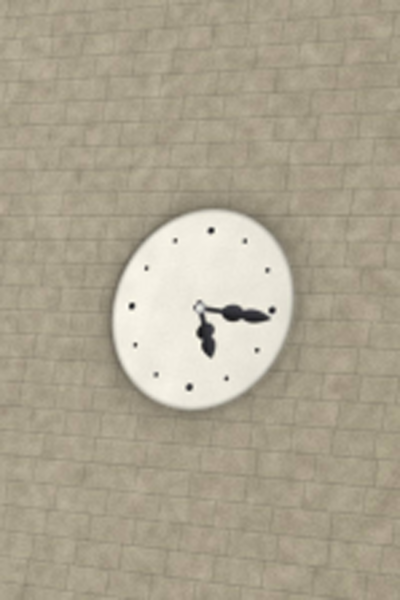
**5:16**
